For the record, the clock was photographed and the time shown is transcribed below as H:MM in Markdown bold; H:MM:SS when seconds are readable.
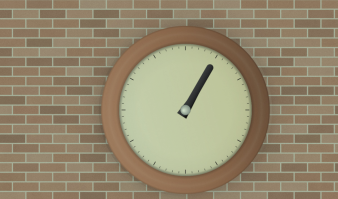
**1:05**
